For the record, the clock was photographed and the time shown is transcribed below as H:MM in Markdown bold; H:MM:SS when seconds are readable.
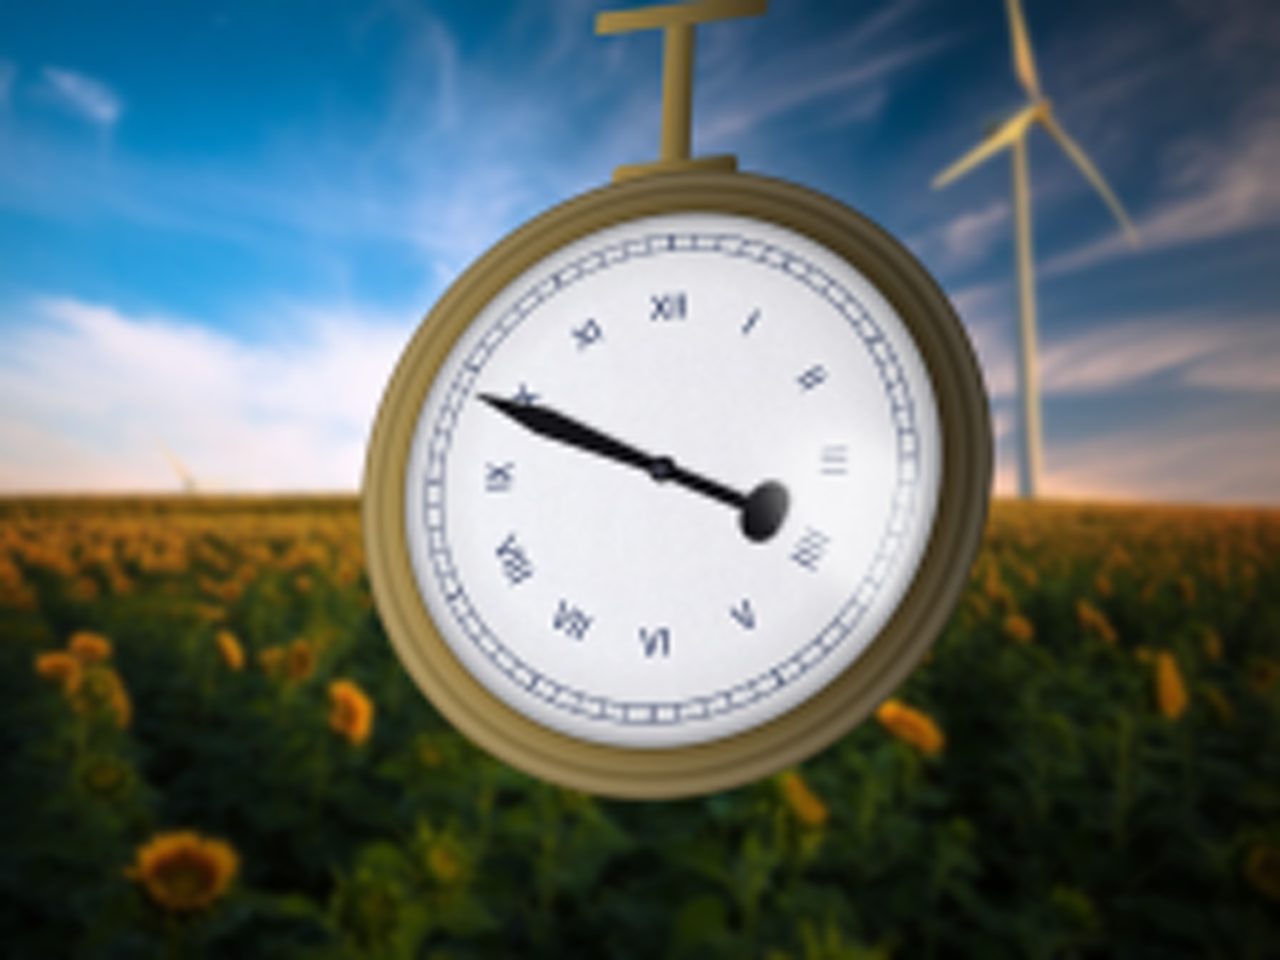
**3:49**
